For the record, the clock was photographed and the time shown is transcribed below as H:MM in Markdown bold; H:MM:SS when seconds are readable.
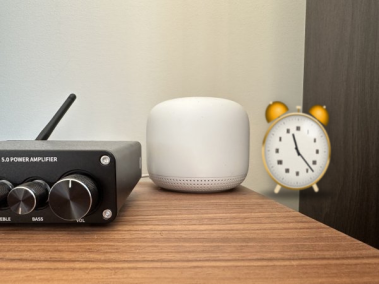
**11:23**
